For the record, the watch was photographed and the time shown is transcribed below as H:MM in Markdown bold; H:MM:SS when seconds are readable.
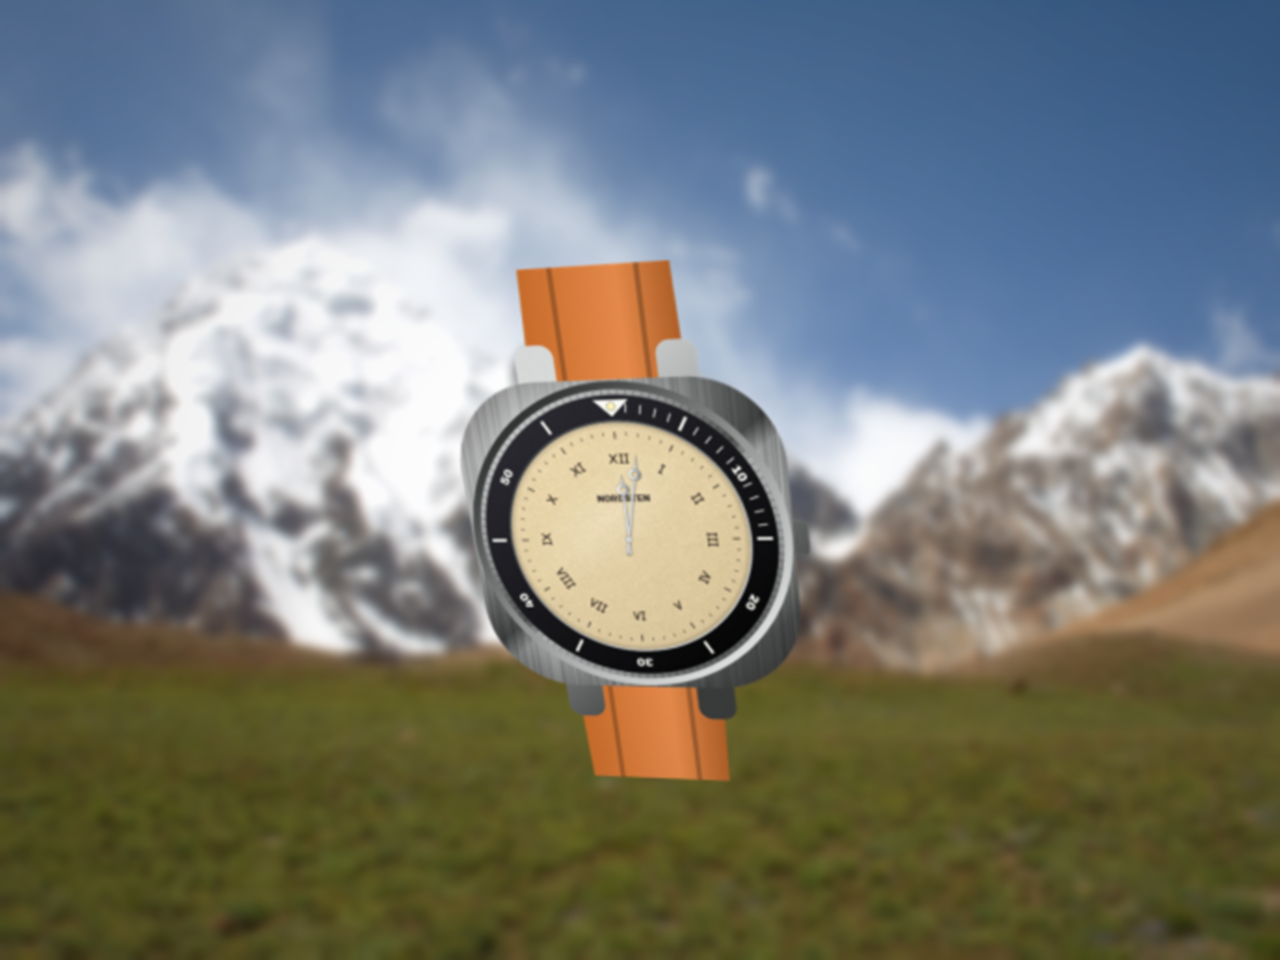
**12:02**
